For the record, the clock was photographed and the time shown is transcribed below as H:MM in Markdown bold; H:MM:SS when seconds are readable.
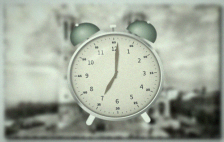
**7:01**
